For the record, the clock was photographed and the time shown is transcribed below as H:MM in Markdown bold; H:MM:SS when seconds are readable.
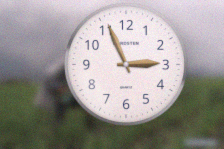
**2:56**
